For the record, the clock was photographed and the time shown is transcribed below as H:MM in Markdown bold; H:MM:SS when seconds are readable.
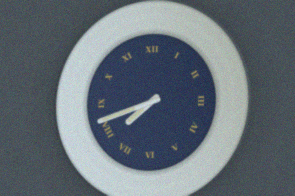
**7:42**
